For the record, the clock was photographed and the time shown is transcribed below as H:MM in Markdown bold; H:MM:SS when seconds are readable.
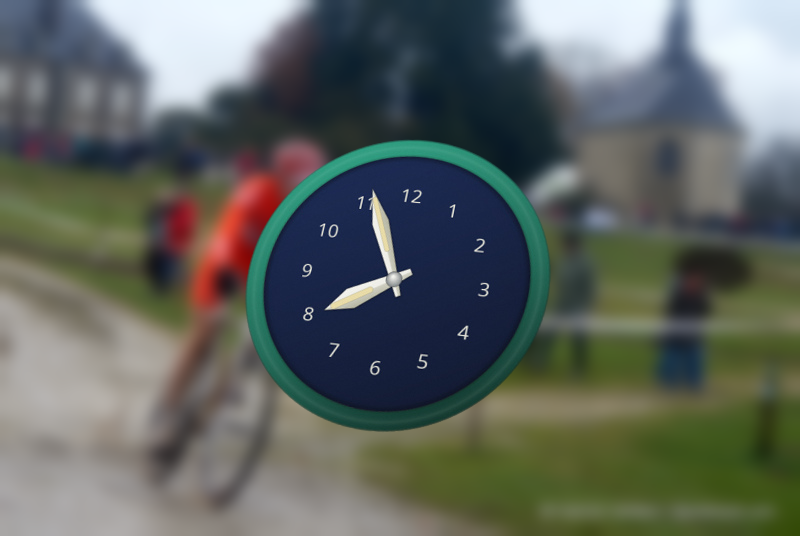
**7:56**
